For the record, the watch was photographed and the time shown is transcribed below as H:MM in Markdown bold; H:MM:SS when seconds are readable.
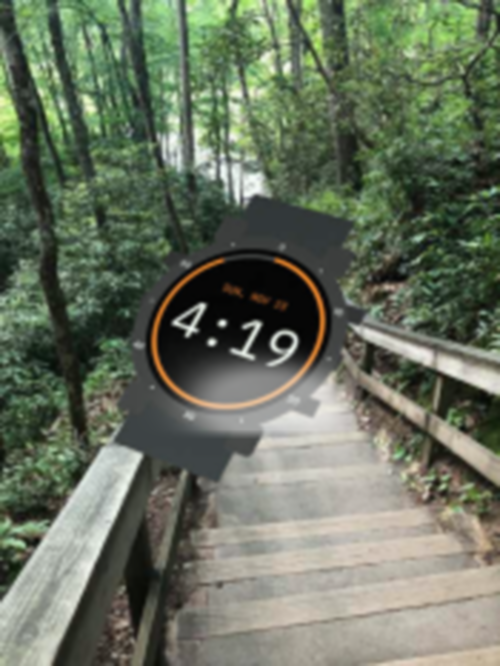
**4:19**
